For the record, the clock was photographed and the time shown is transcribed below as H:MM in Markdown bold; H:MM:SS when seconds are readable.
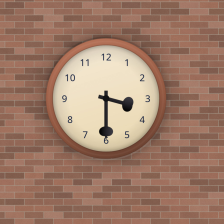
**3:30**
